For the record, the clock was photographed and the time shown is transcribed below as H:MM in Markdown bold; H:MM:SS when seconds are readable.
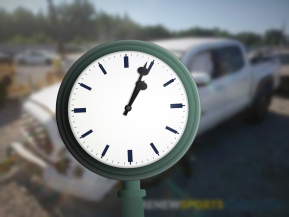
**1:04**
